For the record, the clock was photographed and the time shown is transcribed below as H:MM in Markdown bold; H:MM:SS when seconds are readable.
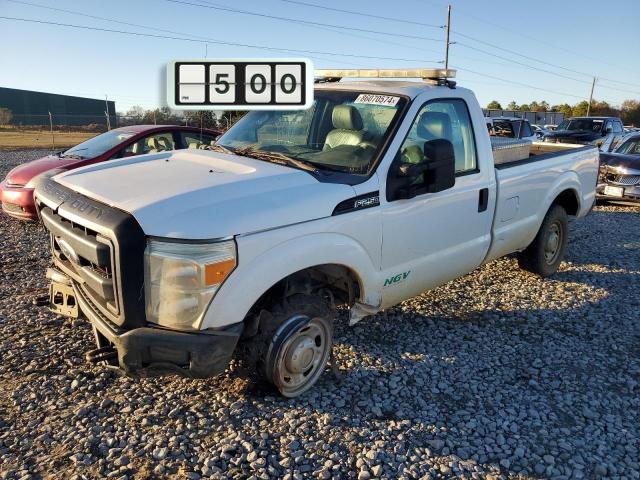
**5:00**
